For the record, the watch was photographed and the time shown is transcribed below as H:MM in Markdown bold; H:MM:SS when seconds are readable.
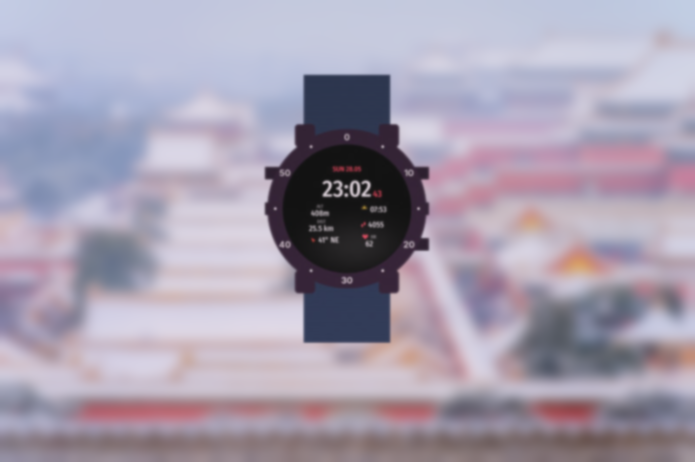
**23:02**
